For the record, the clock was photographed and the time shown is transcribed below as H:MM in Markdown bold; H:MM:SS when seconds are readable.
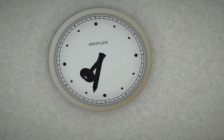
**7:33**
